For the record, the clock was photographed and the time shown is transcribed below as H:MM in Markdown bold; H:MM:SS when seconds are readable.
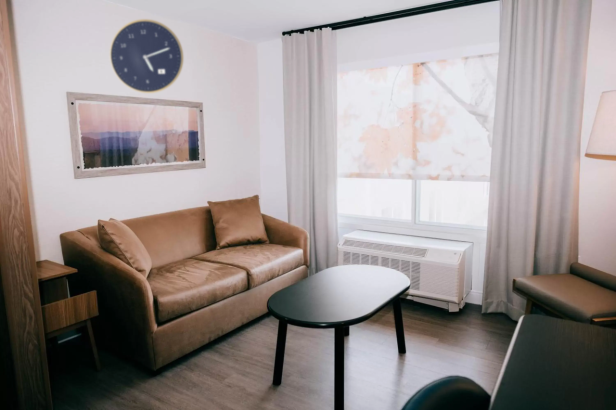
**5:12**
